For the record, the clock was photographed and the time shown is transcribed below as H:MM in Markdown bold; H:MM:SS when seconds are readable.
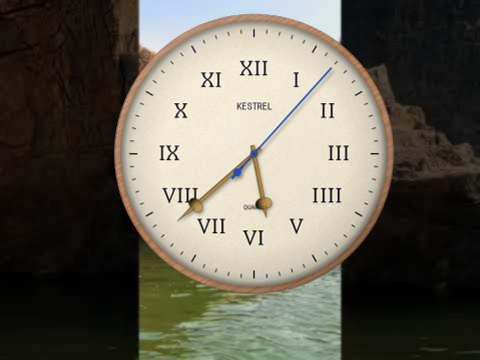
**5:38:07**
